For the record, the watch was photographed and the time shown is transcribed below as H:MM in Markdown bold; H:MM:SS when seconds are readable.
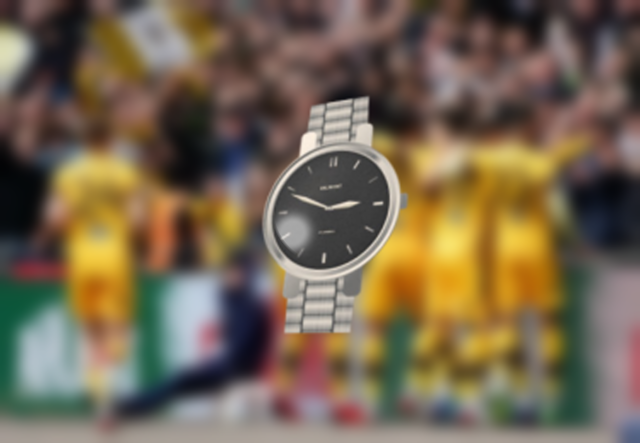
**2:49**
